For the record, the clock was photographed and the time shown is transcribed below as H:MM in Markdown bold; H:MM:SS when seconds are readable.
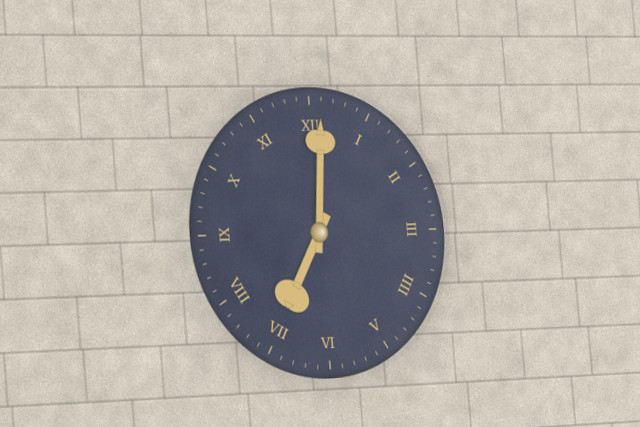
**7:01**
